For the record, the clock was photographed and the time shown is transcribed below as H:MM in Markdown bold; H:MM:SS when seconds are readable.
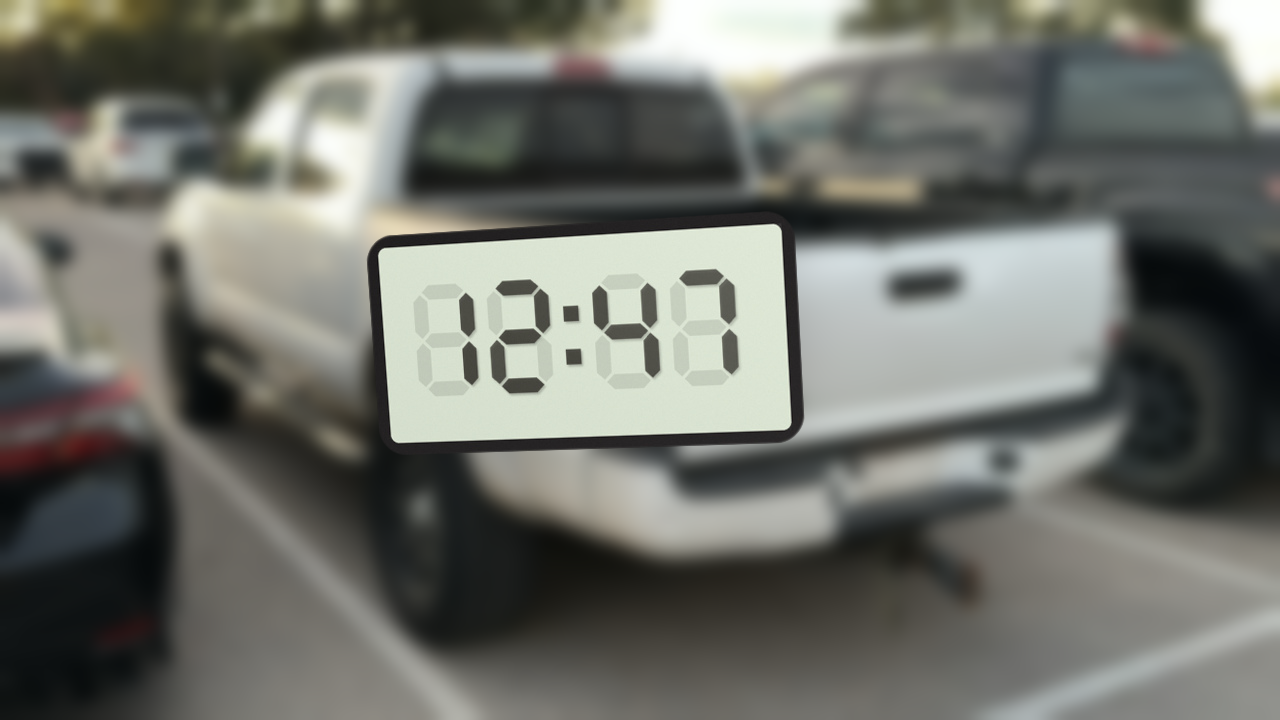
**12:47**
